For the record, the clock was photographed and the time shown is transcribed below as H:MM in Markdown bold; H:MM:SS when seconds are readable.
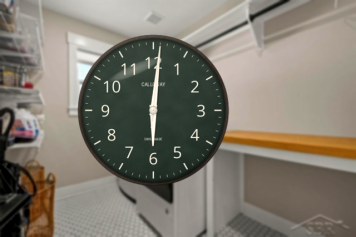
**6:01:01**
